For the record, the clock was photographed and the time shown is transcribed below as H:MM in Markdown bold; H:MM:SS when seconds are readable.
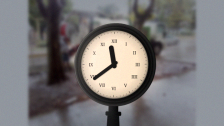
**11:39**
